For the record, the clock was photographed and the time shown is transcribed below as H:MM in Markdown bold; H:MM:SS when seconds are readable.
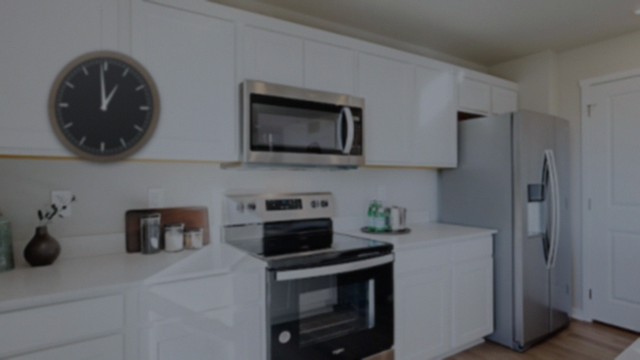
**12:59**
